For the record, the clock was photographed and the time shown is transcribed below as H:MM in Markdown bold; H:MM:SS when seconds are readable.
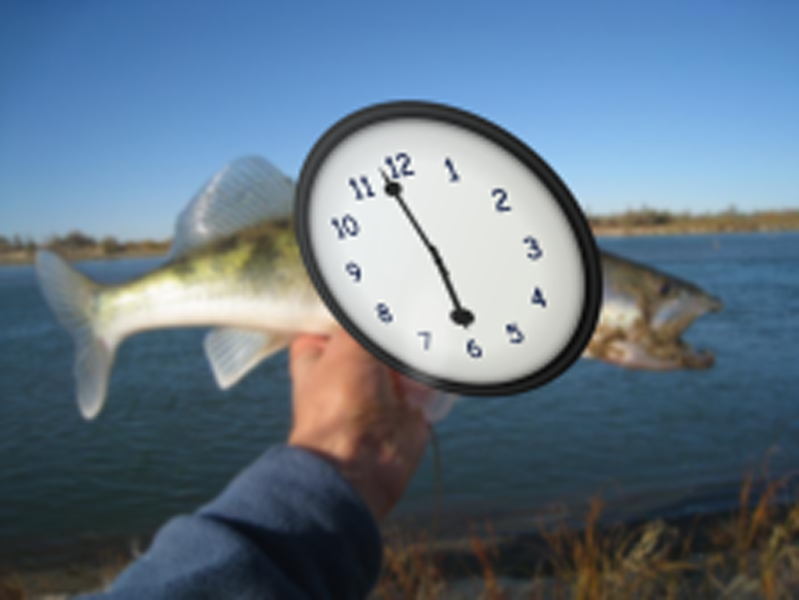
**5:58**
